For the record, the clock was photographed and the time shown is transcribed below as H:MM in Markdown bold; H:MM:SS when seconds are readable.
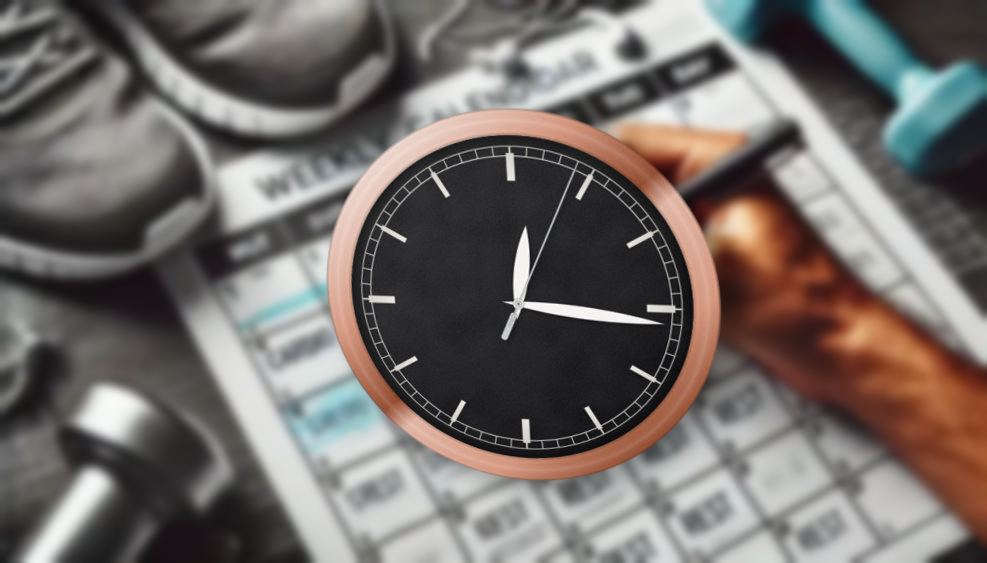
**12:16:04**
